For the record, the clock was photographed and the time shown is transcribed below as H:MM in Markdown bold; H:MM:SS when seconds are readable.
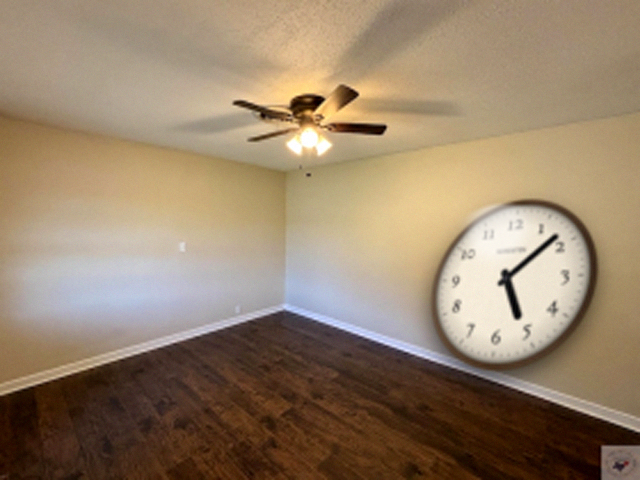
**5:08**
